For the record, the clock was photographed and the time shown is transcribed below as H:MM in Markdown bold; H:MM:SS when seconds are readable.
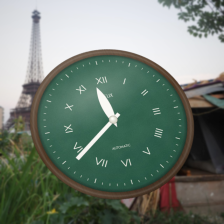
**11:39**
